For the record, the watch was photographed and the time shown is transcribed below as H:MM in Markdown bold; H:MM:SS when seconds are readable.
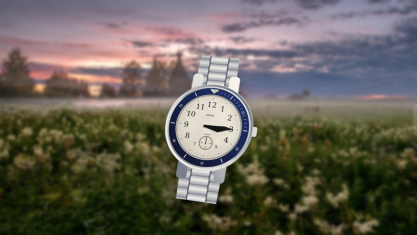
**3:15**
